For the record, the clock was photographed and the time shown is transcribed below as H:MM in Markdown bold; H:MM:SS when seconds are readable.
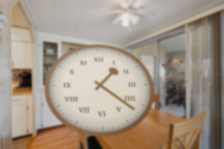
**1:22**
